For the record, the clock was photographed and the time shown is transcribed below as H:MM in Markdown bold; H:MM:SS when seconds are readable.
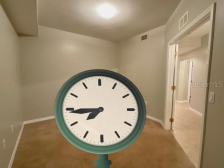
**7:44**
